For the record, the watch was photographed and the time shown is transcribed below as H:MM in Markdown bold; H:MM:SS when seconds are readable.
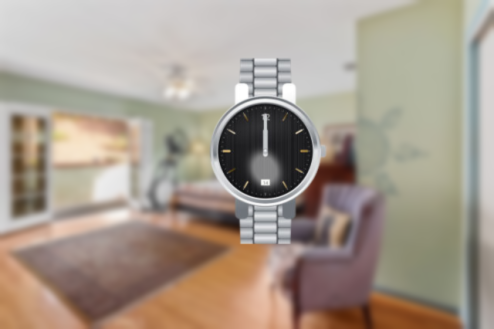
**12:00**
